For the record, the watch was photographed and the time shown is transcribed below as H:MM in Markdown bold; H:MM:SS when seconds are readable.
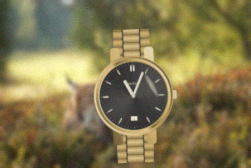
**11:04**
